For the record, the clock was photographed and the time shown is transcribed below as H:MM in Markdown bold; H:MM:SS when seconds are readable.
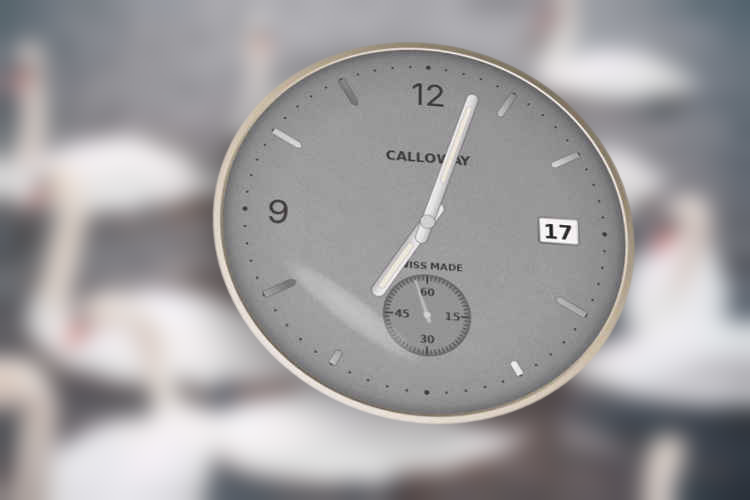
**7:02:57**
